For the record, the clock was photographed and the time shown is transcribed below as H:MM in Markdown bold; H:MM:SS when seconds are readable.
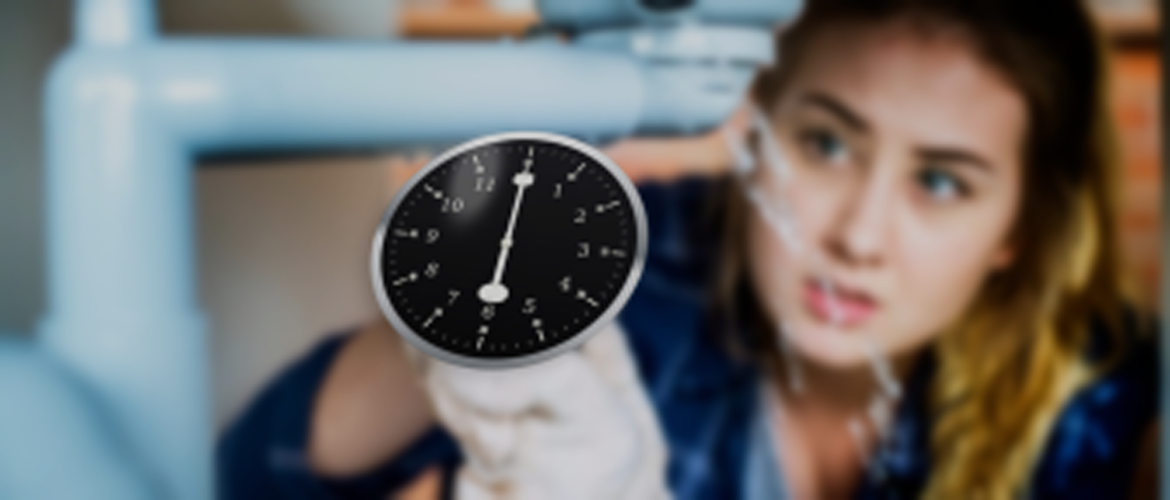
**6:00**
